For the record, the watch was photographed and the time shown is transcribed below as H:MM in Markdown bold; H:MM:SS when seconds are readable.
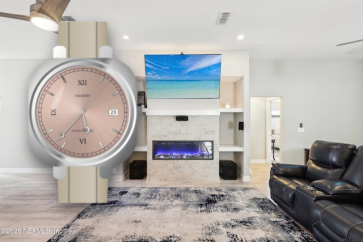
**5:37**
